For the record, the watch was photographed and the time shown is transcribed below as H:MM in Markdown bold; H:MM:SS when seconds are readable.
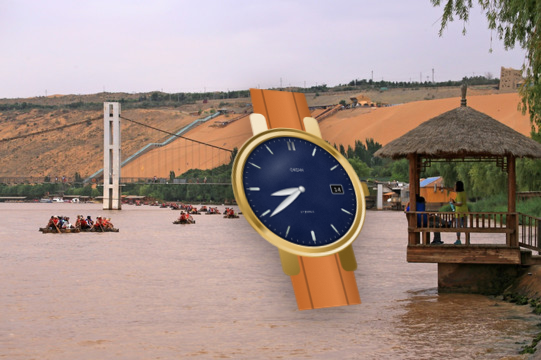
**8:39**
